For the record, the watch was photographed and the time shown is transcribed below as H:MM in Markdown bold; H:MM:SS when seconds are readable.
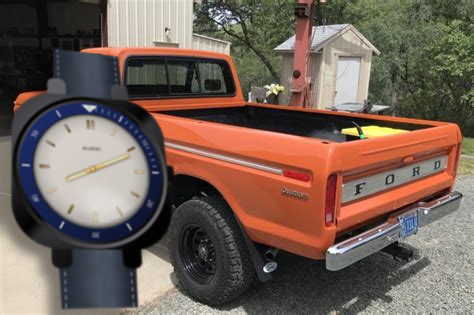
**8:11**
